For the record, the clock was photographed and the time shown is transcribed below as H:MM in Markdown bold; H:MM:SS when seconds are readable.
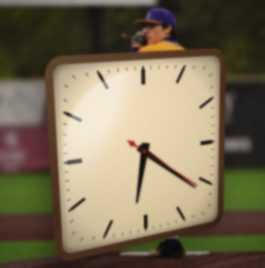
**6:21:21**
